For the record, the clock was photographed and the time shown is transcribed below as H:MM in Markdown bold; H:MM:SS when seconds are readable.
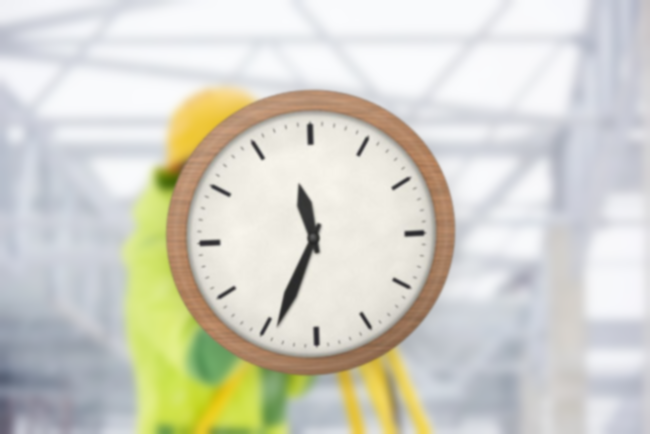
**11:34**
